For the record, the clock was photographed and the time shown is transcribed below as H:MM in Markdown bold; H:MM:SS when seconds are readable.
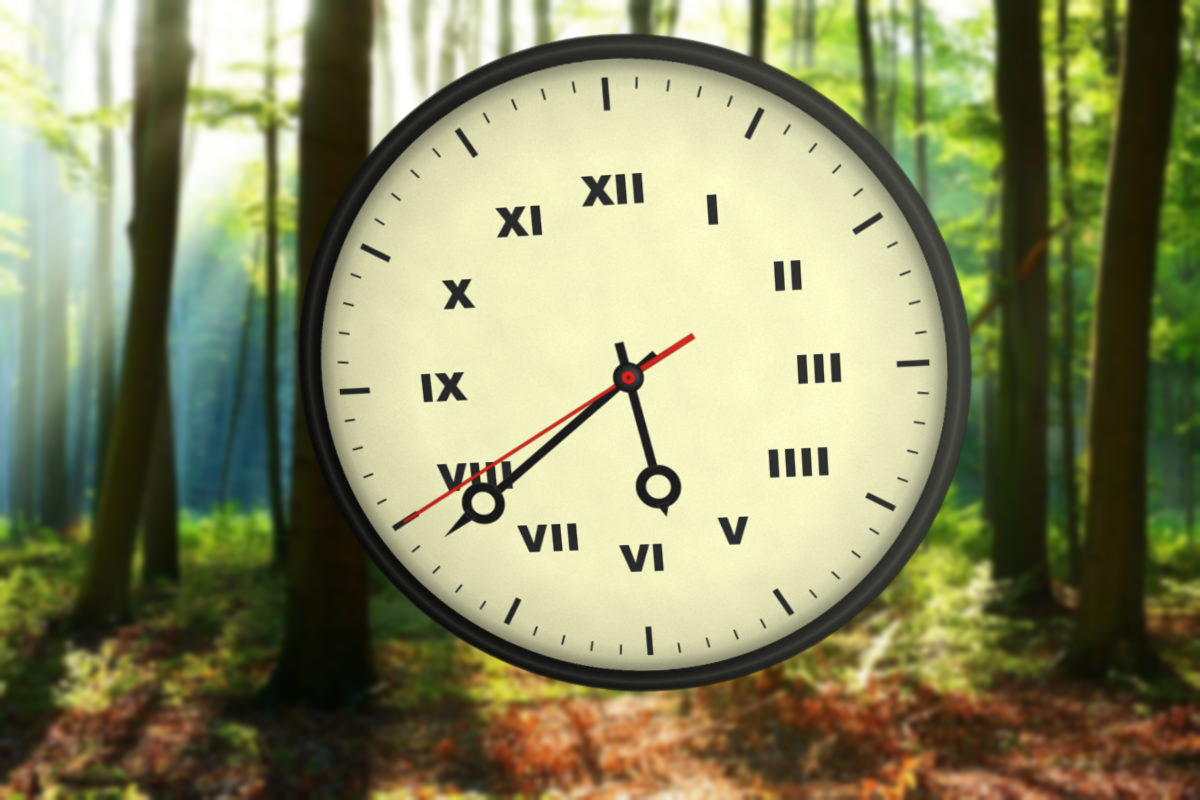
**5:38:40**
